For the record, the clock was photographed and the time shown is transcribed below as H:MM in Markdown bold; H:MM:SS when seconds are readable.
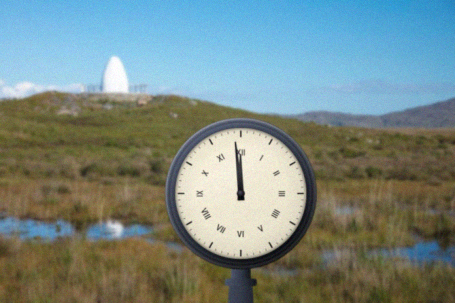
**11:59**
